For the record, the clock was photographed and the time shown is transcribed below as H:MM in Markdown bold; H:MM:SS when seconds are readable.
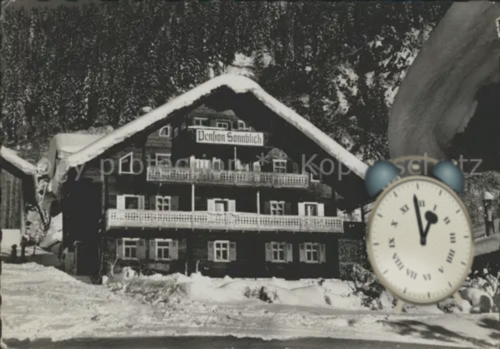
**12:59**
